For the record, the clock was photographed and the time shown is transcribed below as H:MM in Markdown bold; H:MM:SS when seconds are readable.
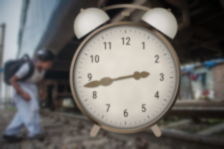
**2:43**
